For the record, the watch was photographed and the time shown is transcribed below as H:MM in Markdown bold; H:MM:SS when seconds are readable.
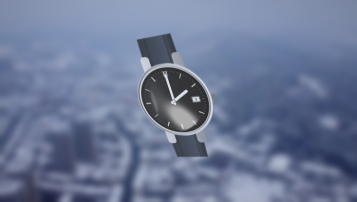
**2:00**
